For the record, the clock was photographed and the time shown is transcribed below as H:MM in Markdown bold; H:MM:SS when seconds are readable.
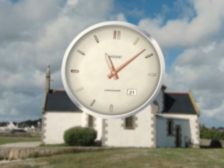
**11:08**
